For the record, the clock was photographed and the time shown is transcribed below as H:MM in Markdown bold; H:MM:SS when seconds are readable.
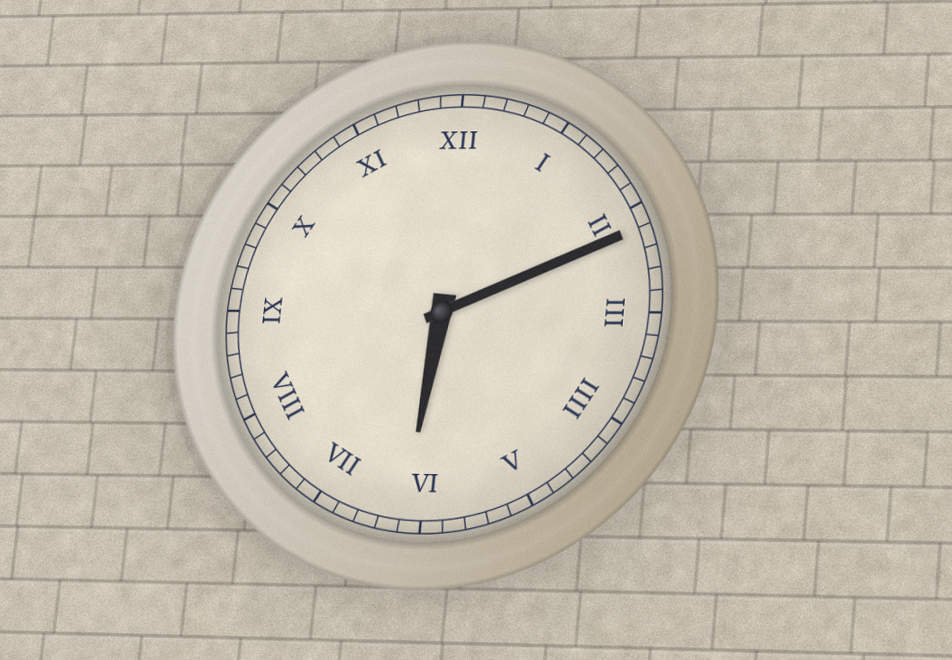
**6:11**
